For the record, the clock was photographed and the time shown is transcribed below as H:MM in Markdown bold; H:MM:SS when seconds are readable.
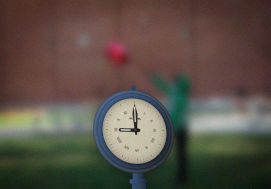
**9:00**
